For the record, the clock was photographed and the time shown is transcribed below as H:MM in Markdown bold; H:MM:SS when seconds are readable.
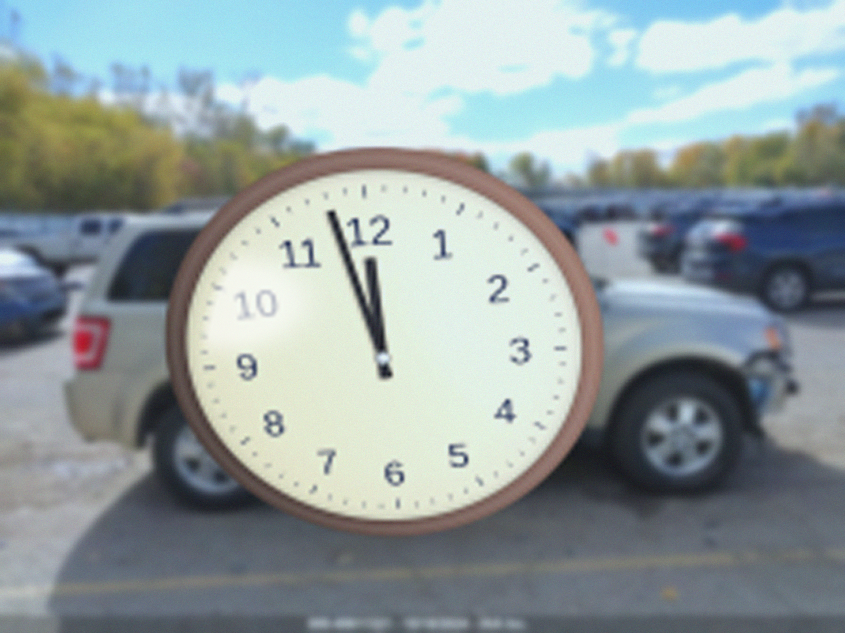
**11:58**
